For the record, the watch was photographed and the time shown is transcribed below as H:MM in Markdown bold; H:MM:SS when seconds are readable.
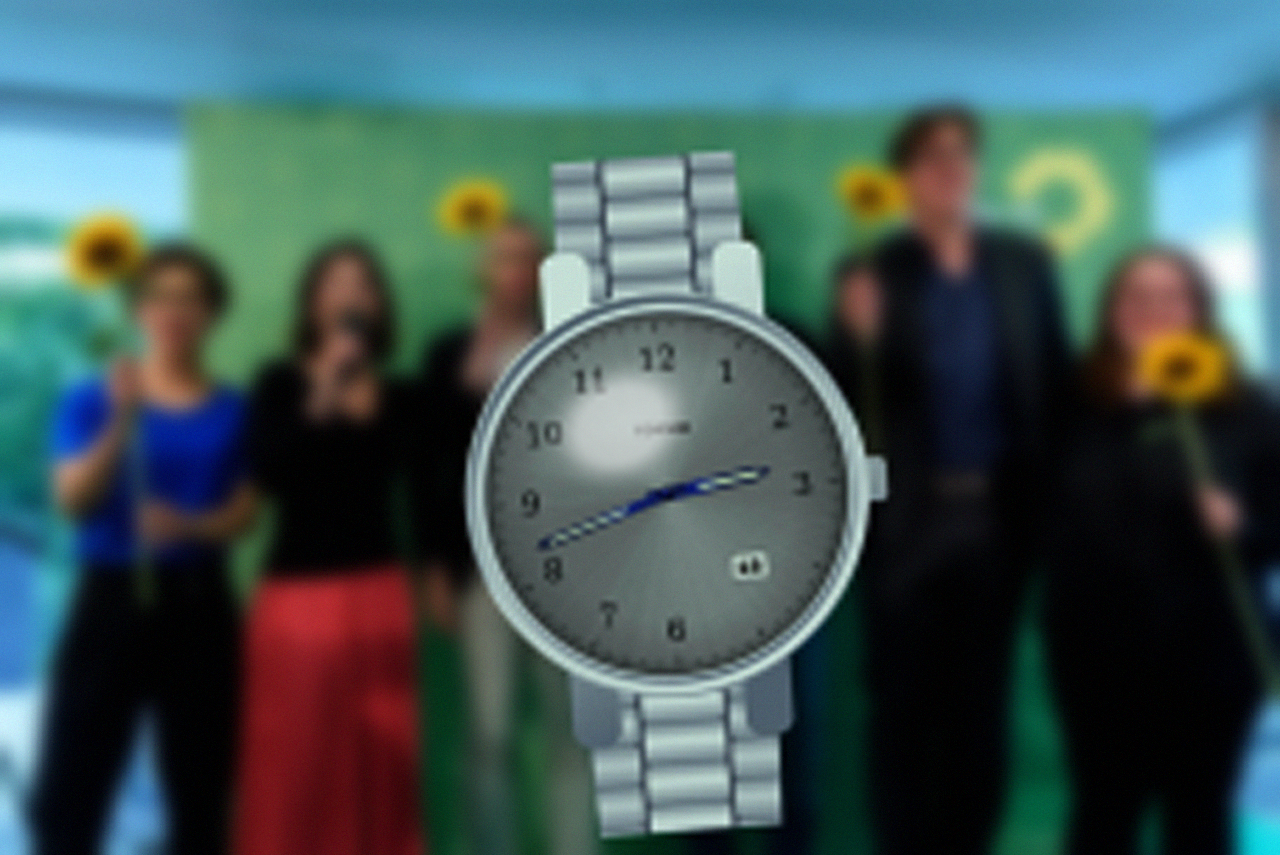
**2:42**
